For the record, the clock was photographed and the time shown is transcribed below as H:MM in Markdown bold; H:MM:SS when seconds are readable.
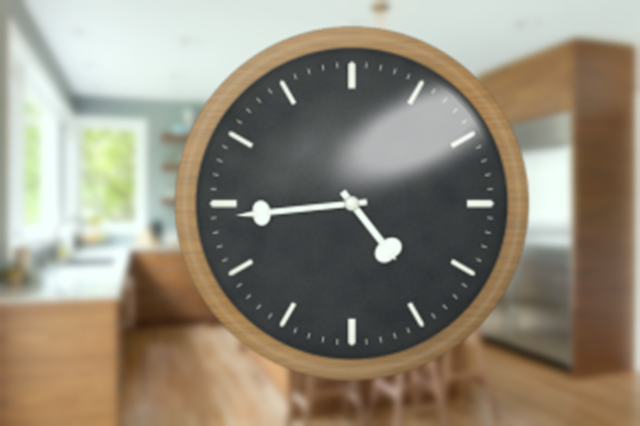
**4:44**
